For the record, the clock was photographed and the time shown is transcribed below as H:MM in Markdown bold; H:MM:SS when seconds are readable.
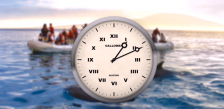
**1:11**
